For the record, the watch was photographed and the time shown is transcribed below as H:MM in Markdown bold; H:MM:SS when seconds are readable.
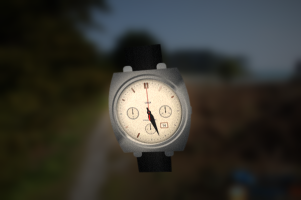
**5:27**
